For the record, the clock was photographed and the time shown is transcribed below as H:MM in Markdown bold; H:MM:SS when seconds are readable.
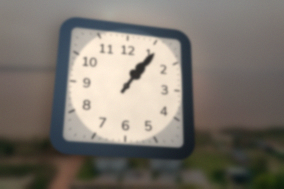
**1:06**
